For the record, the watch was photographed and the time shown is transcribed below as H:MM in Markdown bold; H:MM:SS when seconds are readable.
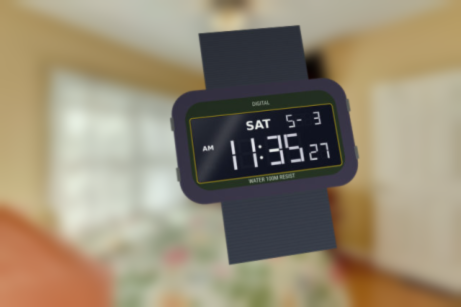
**11:35:27**
